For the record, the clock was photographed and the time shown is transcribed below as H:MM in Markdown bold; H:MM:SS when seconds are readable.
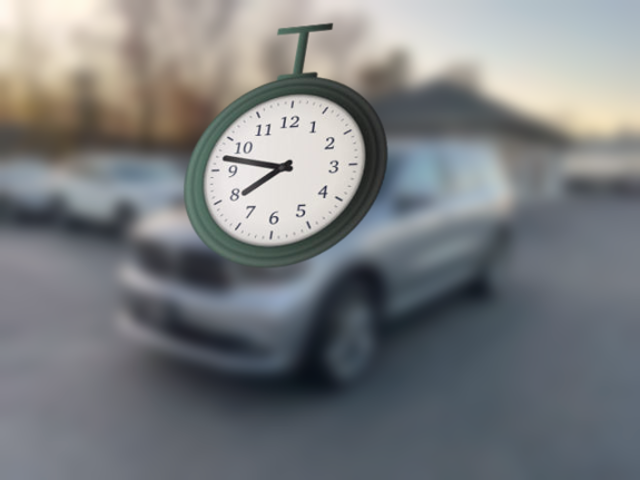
**7:47**
